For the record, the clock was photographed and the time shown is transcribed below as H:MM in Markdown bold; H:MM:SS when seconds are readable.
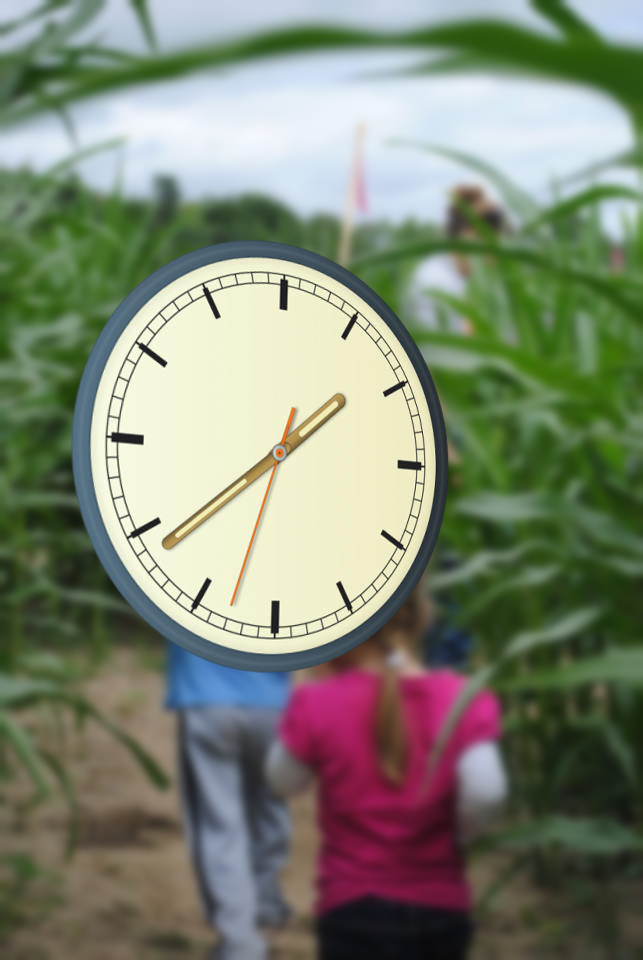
**1:38:33**
